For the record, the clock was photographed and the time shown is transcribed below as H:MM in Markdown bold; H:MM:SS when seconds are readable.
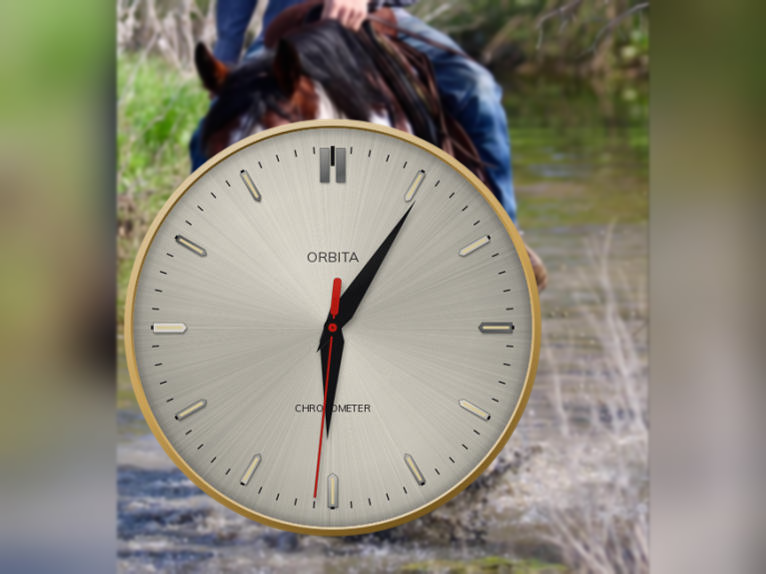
**6:05:31**
